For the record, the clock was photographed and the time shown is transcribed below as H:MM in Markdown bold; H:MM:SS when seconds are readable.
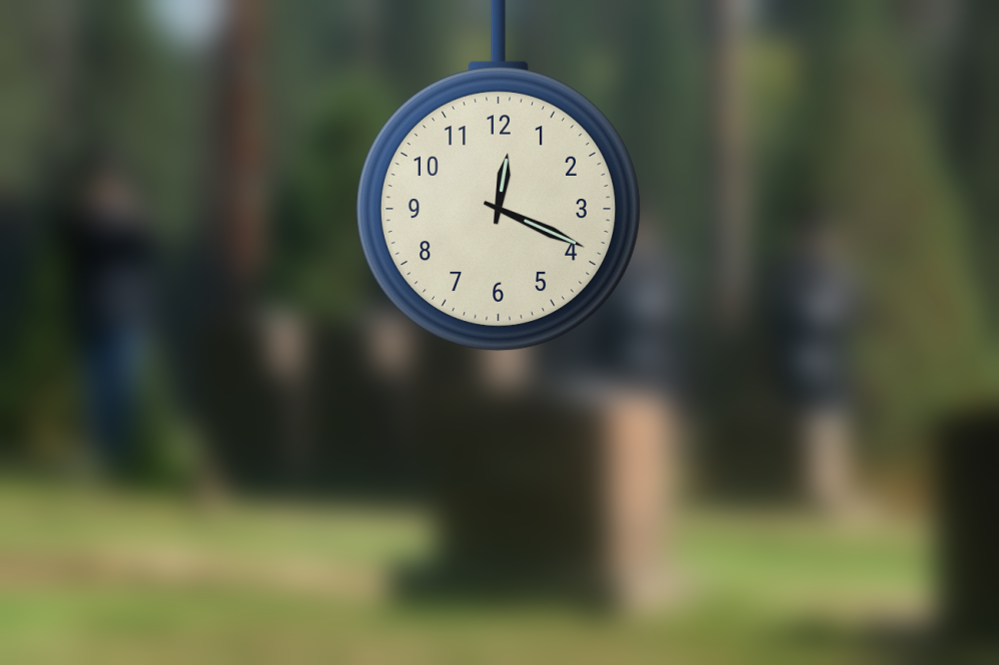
**12:19**
